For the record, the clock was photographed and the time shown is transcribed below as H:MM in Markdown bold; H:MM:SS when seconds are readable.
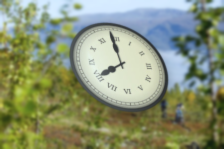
**7:59**
